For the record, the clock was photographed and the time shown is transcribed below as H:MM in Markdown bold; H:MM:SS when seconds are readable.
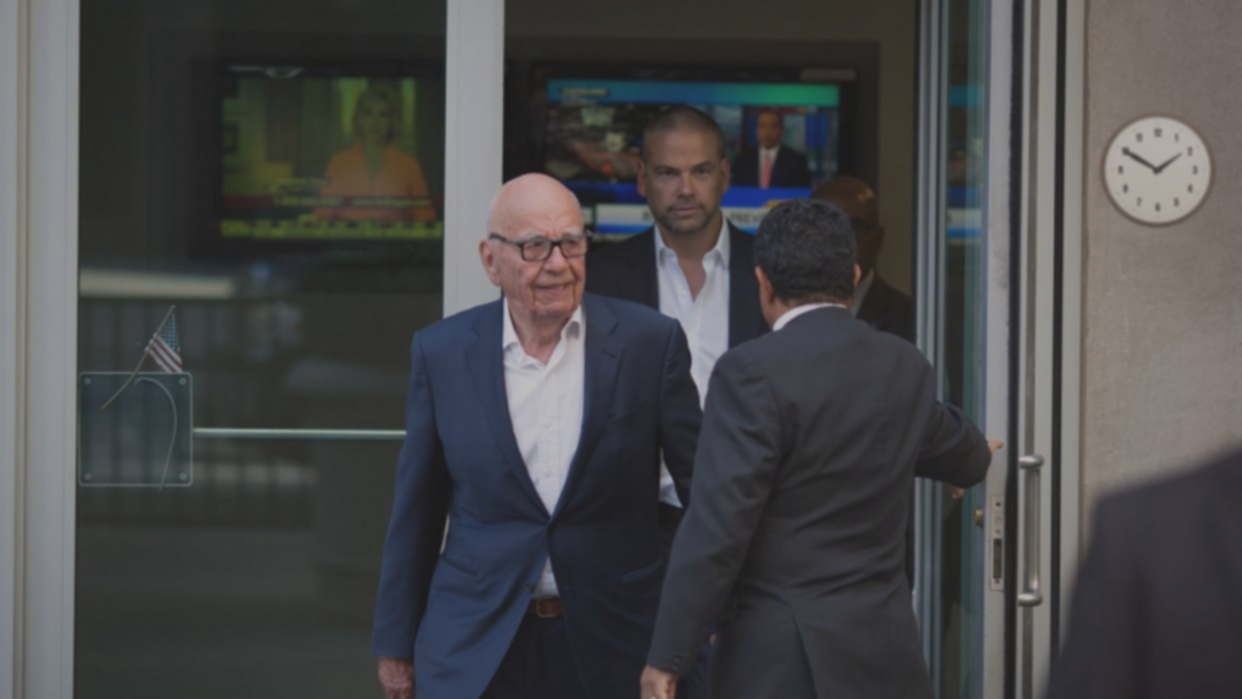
**1:50**
